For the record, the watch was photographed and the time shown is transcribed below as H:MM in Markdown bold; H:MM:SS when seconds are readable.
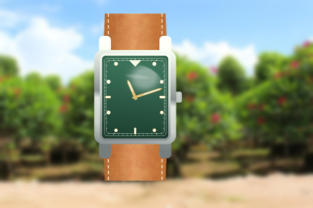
**11:12**
